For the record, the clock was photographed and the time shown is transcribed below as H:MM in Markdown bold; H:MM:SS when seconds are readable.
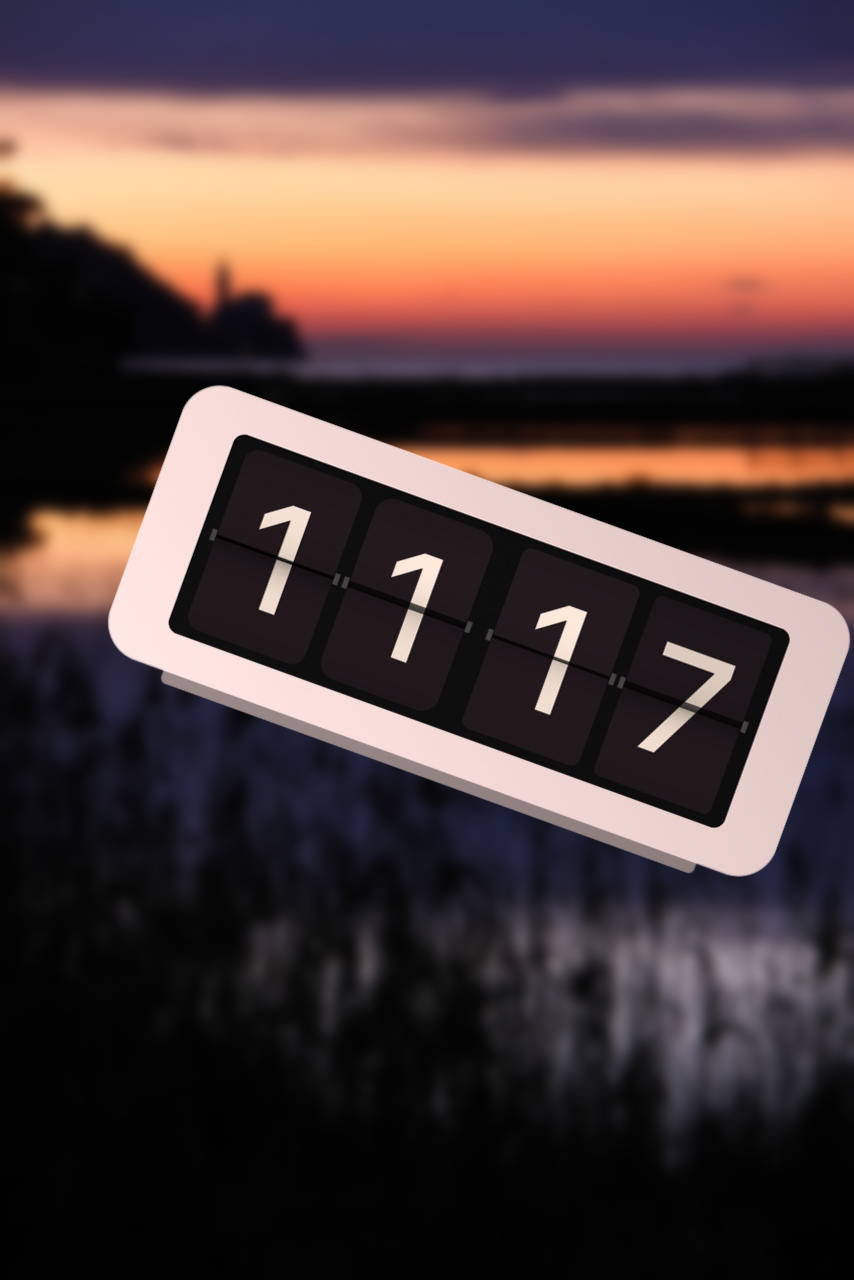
**11:17**
